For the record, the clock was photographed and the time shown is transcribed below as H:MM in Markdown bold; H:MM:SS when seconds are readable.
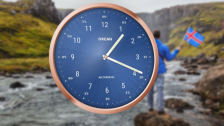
**1:19**
